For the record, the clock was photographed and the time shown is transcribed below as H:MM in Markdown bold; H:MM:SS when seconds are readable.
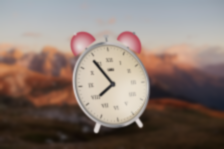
**7:54**
